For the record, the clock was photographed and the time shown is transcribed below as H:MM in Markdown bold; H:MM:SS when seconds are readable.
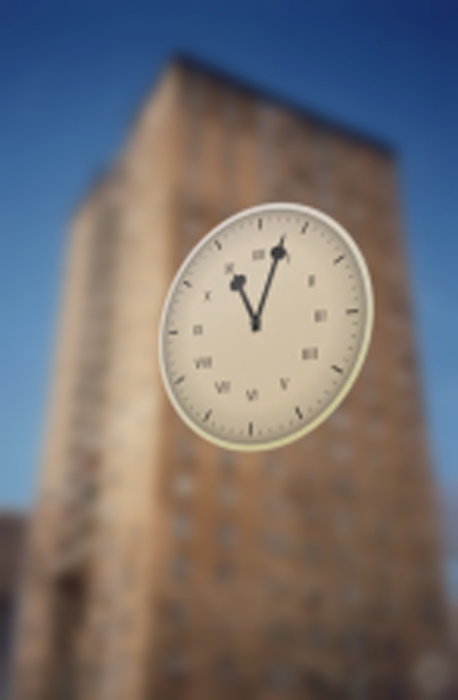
**11:03**
